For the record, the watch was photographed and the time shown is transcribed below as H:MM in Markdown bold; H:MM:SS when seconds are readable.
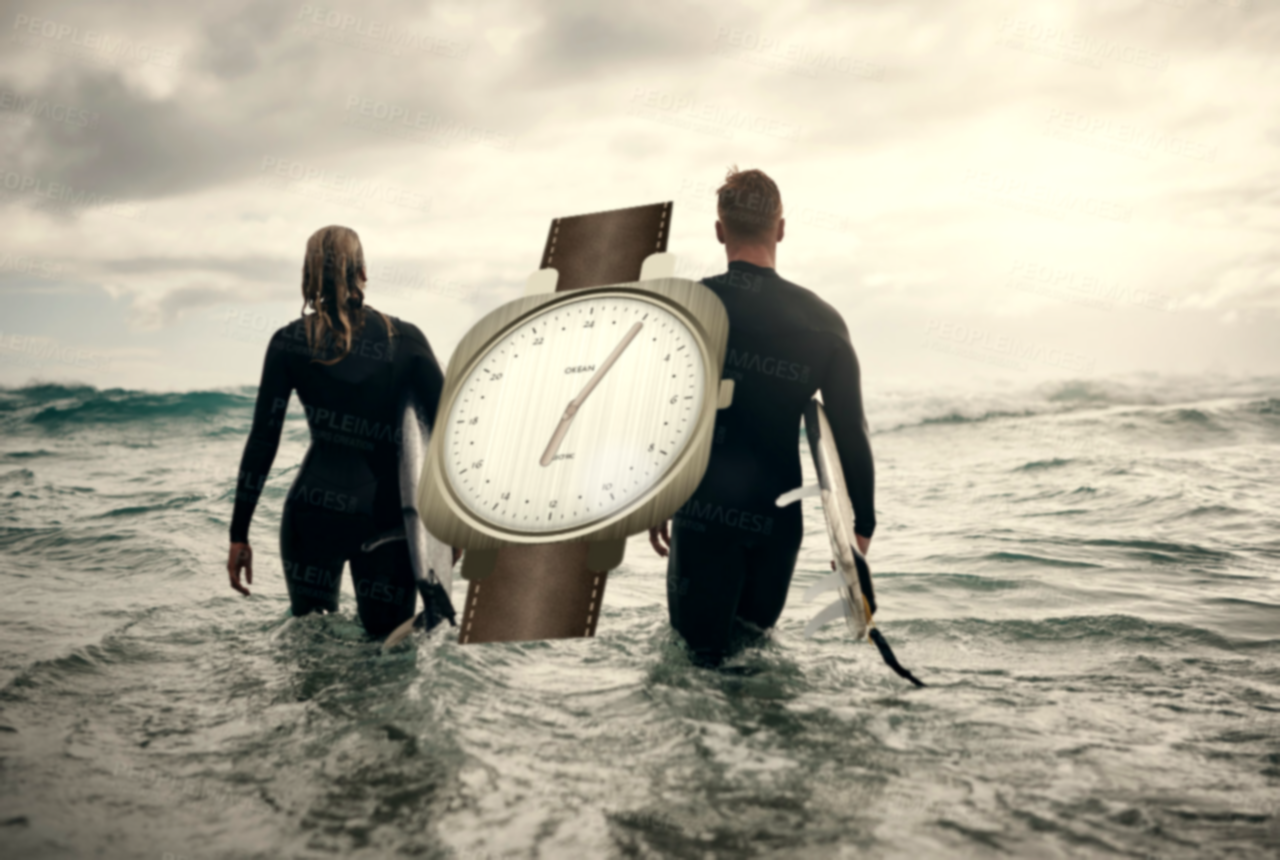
**13:05**
